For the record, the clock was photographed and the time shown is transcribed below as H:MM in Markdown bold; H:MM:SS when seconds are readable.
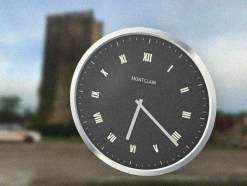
**6:21**
